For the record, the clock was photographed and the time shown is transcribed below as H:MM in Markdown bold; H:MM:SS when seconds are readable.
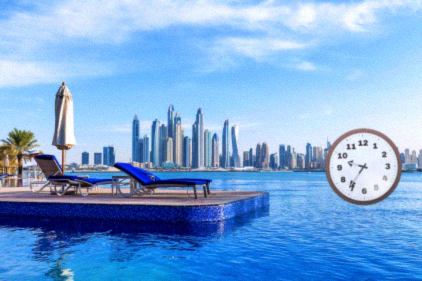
**9:36**
